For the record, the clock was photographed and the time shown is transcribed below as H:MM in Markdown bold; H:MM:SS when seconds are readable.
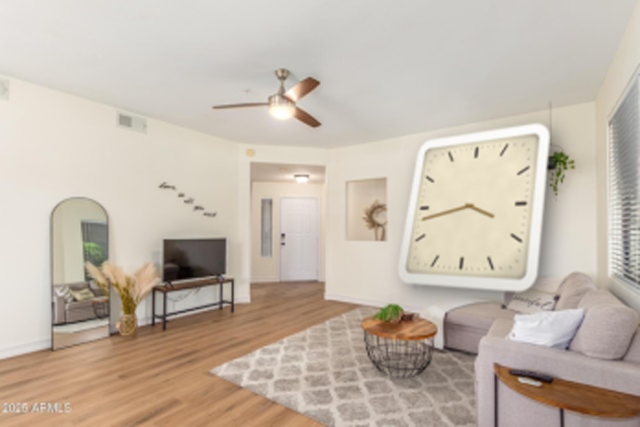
**3:43**
